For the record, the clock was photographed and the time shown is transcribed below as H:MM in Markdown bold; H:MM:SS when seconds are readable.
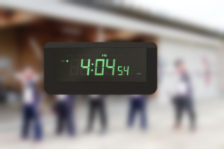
**4:04:54**
